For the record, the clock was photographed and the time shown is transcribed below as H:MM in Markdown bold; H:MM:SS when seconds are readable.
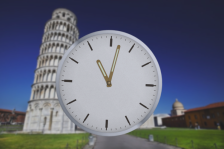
**11:02**
